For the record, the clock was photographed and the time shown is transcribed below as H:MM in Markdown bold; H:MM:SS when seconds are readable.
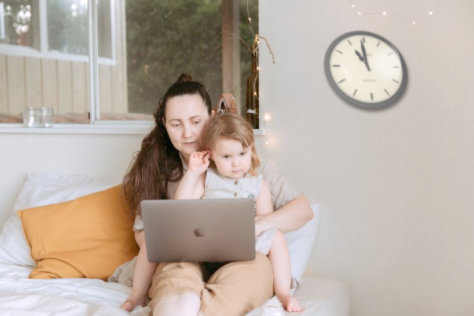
**10:59**
